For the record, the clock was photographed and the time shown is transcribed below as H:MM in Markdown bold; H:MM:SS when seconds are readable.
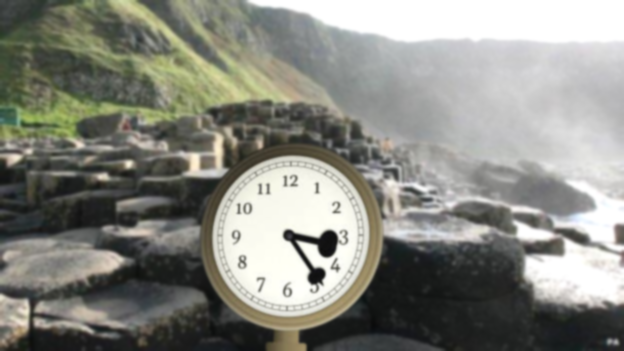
**3:24**
